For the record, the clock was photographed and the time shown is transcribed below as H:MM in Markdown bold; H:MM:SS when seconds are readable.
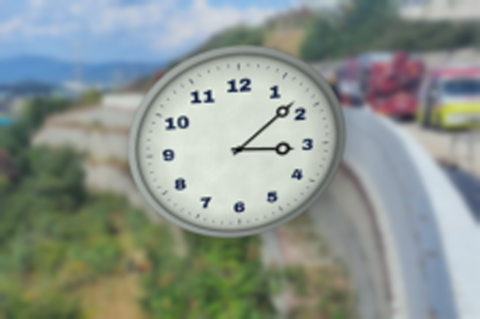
**3:08**
